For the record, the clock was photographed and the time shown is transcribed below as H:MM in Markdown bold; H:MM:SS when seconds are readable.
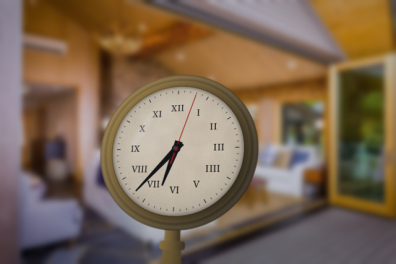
**6:37:03**
